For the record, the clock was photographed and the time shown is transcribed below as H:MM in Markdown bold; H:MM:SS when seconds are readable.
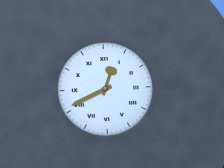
**12:41**
